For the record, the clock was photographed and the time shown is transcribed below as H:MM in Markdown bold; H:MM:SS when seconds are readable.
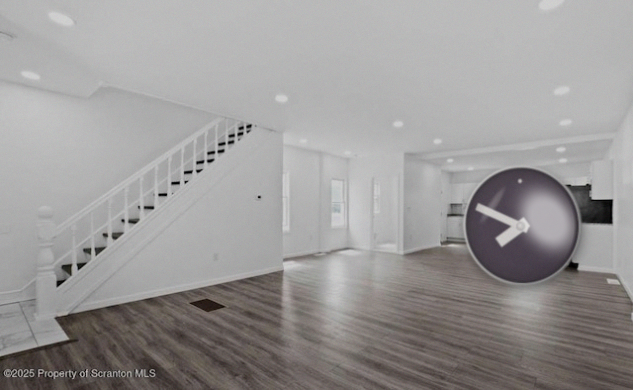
**7:49**
